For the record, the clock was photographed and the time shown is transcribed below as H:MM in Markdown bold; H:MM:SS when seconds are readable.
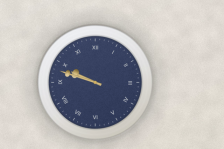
**9:48**
